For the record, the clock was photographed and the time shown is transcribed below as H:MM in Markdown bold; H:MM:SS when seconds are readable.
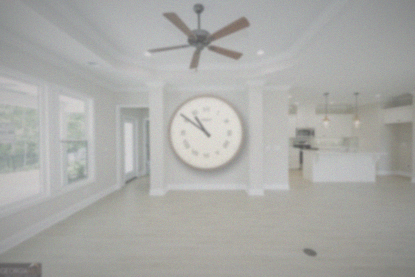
**10:51**
